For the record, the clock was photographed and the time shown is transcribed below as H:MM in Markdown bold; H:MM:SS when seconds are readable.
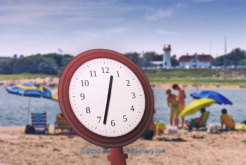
**12:33**
